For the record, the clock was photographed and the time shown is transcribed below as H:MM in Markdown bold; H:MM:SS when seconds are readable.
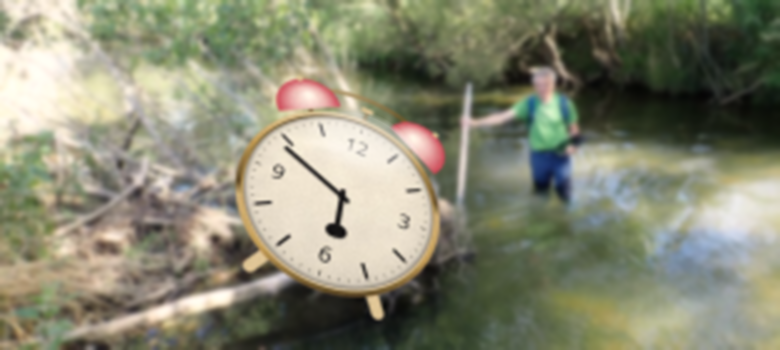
**5:49**
